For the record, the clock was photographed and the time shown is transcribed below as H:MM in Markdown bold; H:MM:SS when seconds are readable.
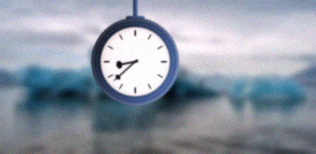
**8:38**
